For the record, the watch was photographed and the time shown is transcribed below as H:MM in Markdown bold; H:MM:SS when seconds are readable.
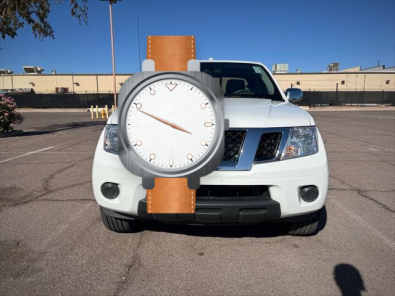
**3:49**
